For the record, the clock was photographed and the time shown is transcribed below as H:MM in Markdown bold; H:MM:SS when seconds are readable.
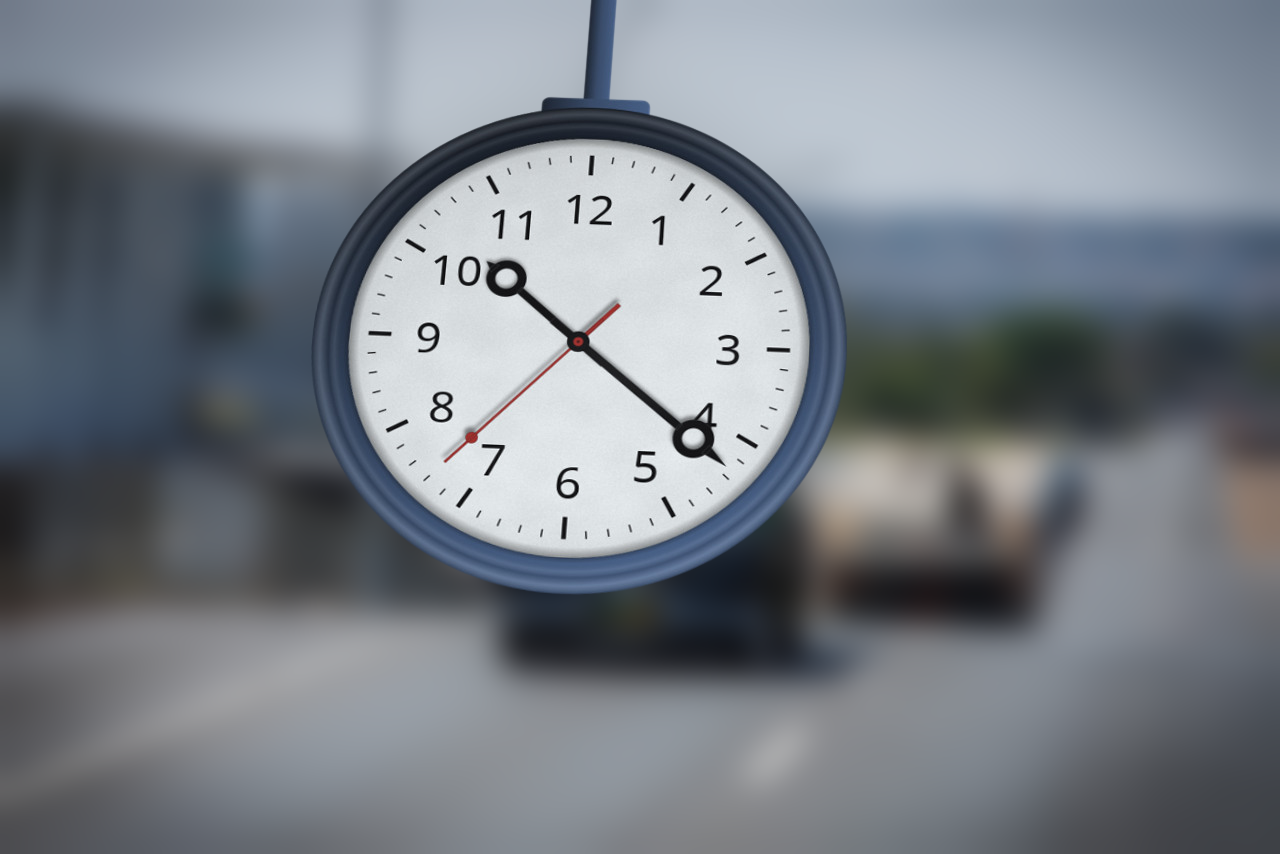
**10:21:37**
